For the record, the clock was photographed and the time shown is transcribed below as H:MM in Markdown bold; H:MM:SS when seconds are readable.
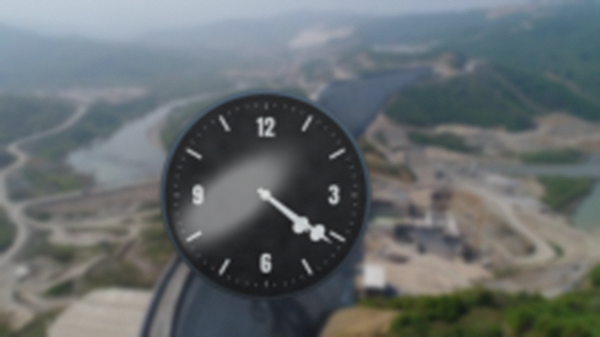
**4:21**
